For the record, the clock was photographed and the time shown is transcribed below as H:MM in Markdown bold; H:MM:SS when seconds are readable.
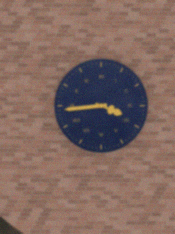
**3:44**
